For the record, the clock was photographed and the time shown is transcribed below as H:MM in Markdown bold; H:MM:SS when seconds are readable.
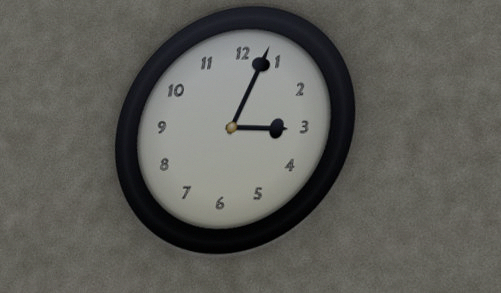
**3:03**
